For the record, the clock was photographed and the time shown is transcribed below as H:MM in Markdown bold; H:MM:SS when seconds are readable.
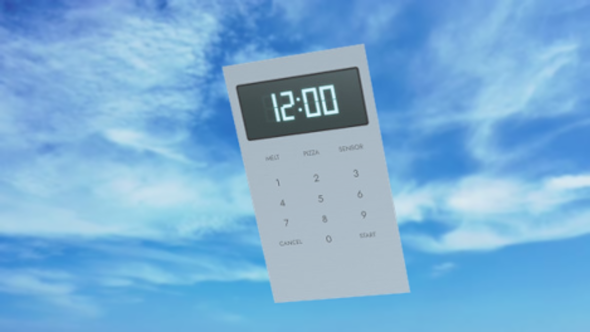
**12:00**
